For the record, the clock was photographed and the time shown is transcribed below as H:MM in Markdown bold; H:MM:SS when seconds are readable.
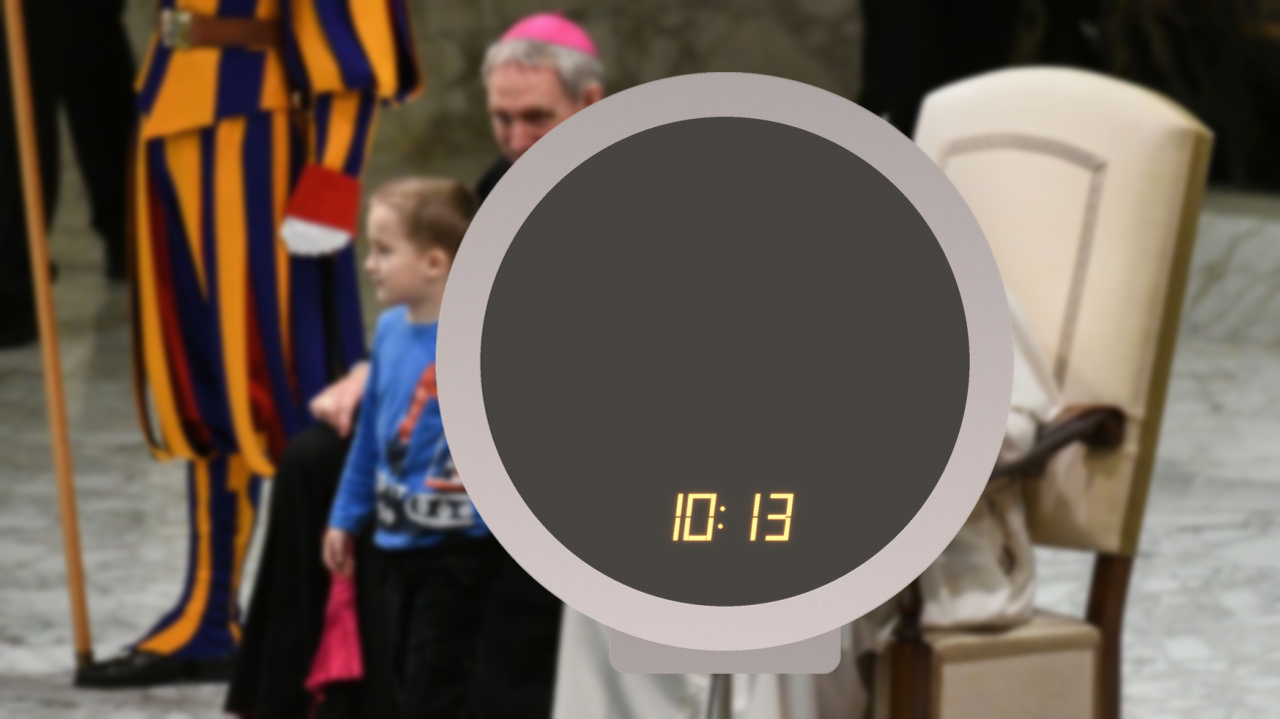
**10:13**
